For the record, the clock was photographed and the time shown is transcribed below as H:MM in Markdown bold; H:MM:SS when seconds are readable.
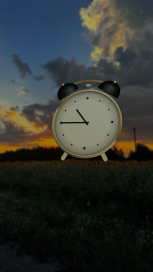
**10:45**
